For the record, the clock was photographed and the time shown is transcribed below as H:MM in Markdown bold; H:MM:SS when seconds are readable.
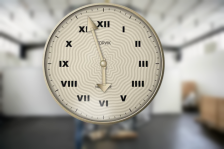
**5:57**
